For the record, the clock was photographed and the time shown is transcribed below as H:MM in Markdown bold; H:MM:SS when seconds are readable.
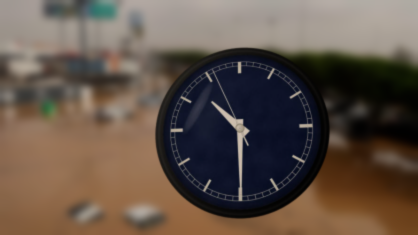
**10:29:56**
